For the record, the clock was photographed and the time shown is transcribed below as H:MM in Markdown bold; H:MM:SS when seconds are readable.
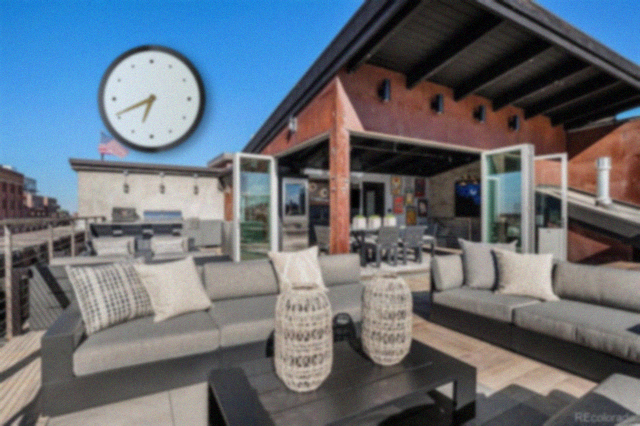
**6:41**
